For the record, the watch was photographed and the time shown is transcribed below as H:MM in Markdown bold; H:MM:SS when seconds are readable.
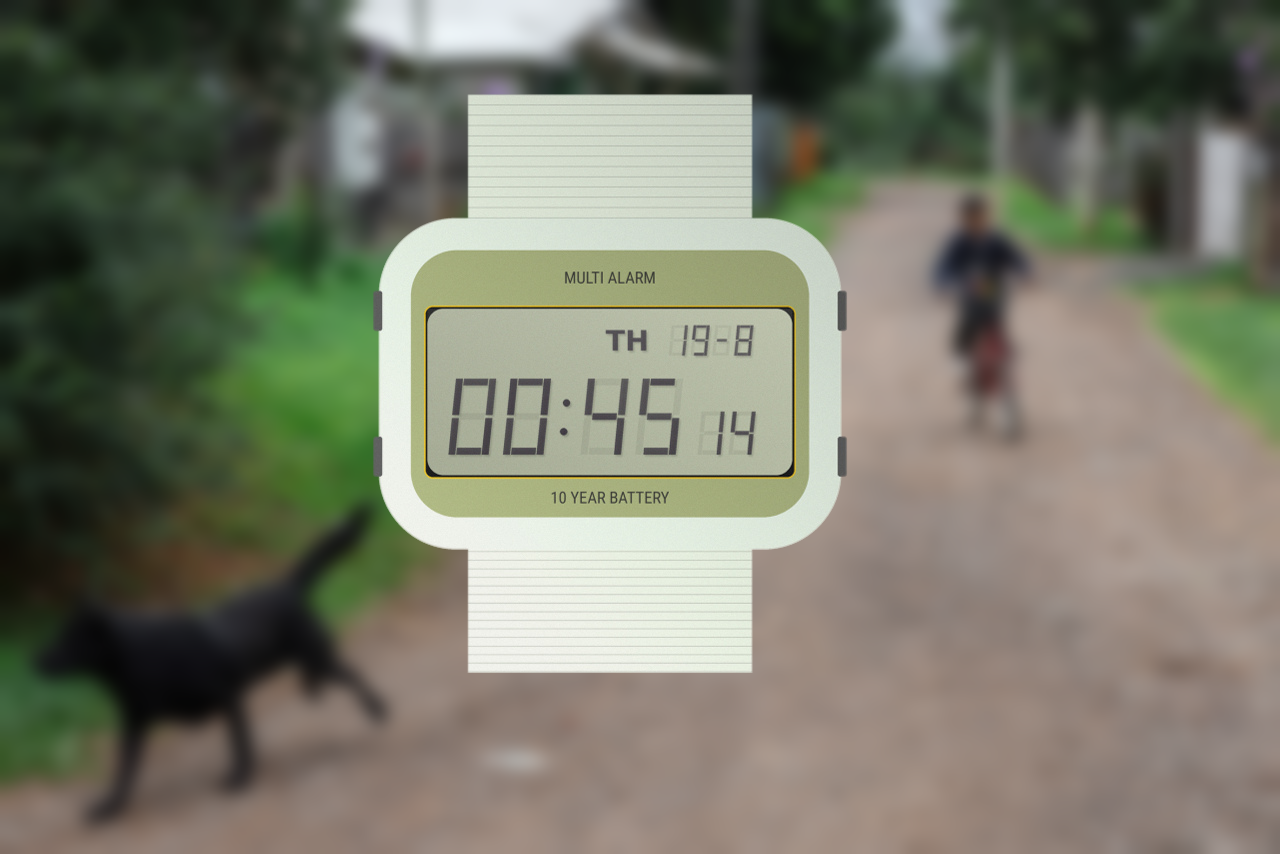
**0:45:14**
